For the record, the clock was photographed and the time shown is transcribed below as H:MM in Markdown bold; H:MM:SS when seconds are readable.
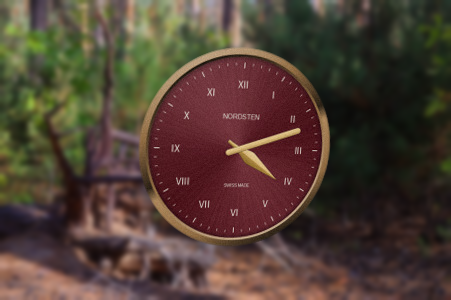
**4:12**
